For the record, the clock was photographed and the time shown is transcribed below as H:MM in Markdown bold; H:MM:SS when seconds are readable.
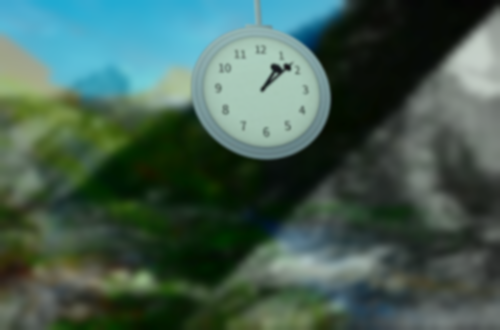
**1:08**
